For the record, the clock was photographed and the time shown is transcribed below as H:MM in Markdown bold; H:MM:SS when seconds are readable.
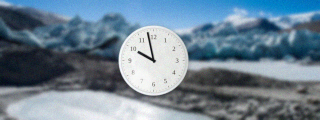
**9:58**
